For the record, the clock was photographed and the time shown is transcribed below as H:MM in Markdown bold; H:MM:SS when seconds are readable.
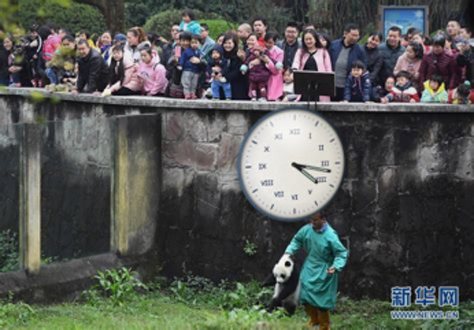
**4:17**
